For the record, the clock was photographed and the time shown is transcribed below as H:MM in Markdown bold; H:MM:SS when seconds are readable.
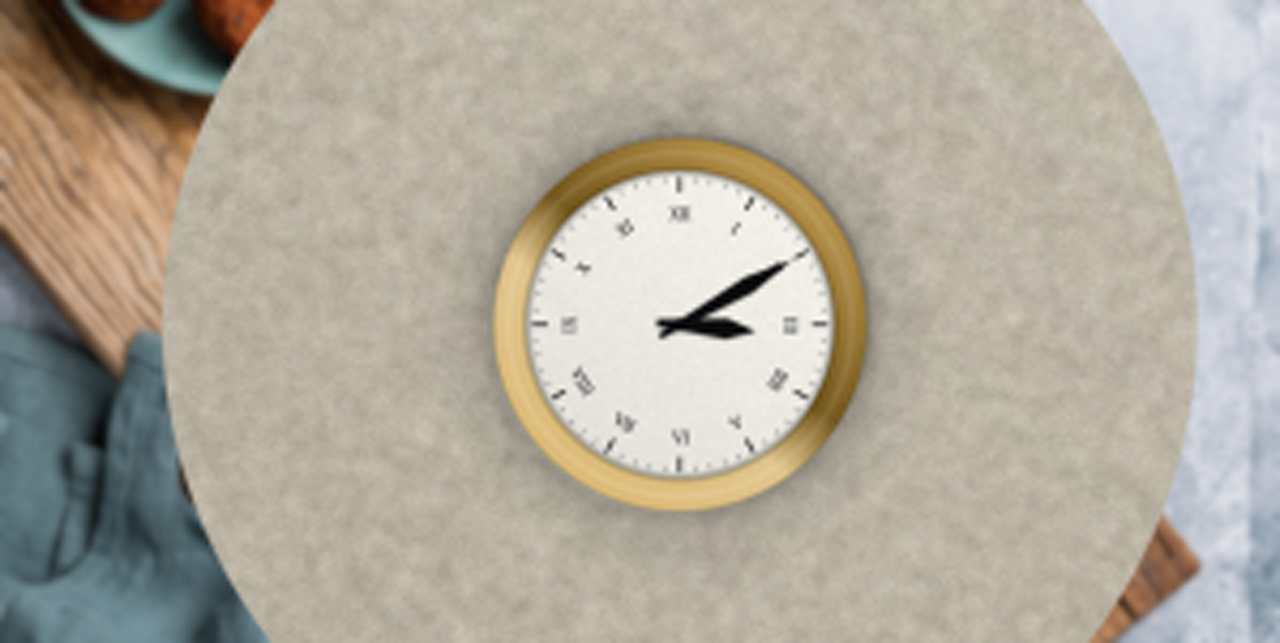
**3:10**
